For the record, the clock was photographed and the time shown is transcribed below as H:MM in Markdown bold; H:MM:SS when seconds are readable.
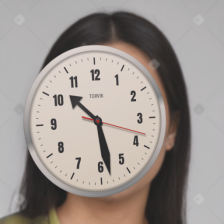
**10:28:18**
